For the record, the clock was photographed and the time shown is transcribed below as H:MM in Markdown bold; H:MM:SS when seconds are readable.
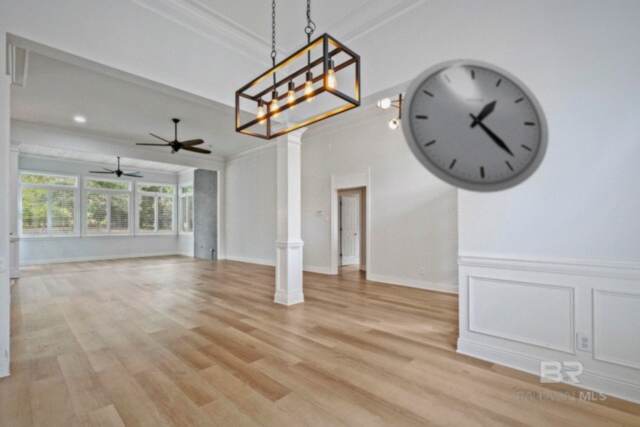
**1:23**
